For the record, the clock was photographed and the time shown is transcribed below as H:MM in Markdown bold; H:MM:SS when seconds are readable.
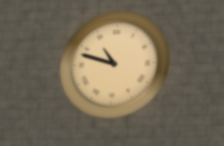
**10:48**
